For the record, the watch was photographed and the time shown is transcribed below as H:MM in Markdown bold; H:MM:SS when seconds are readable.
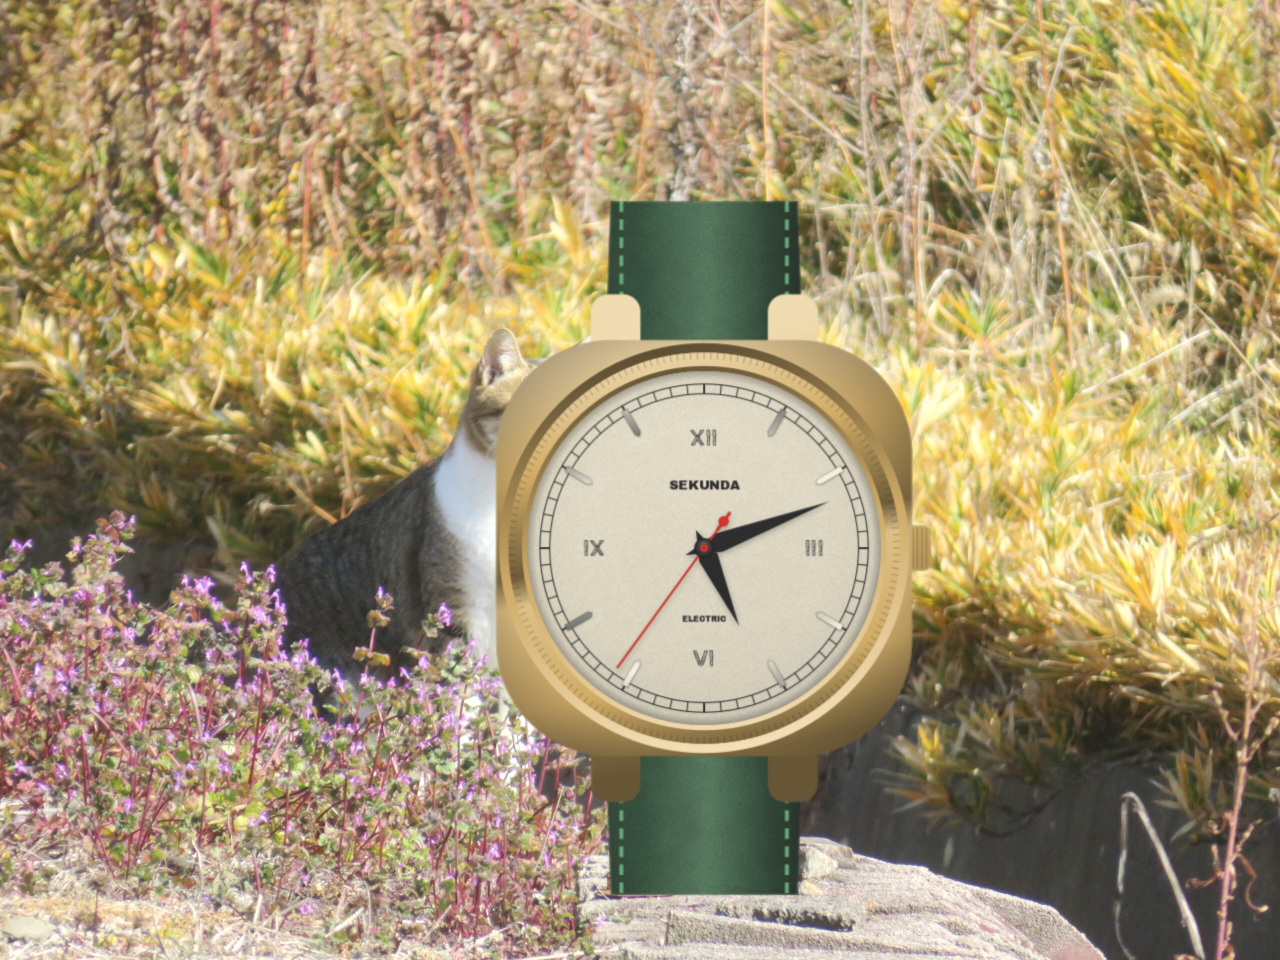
**5:11:36**
